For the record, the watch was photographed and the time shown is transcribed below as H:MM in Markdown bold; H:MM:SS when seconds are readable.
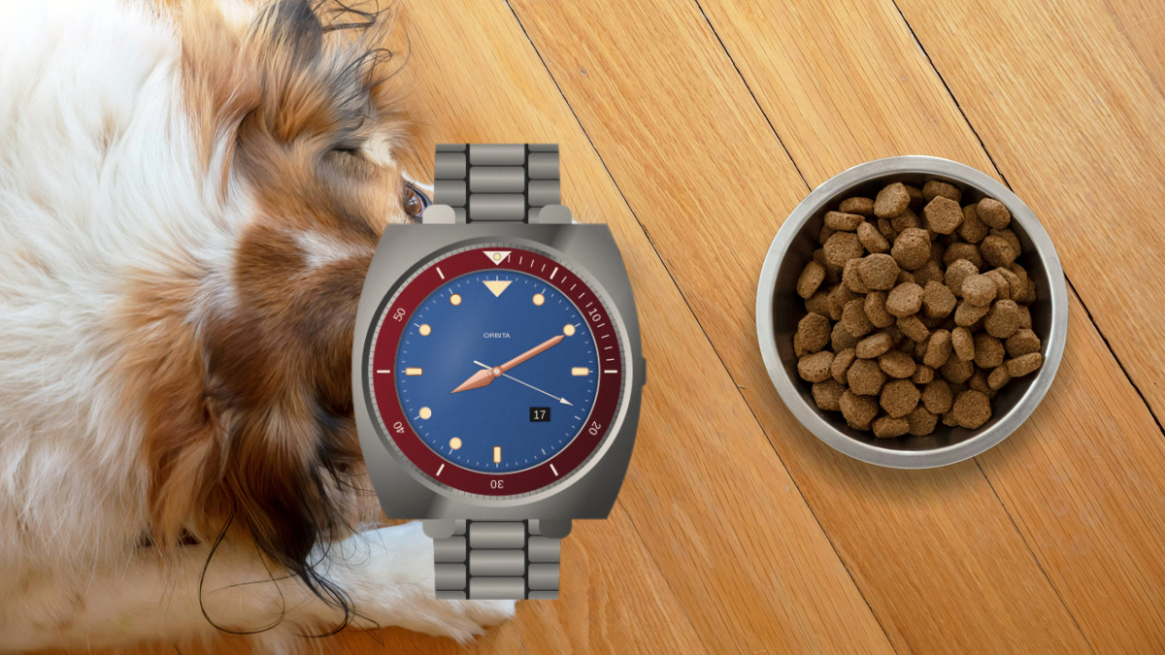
**8:10:19**
